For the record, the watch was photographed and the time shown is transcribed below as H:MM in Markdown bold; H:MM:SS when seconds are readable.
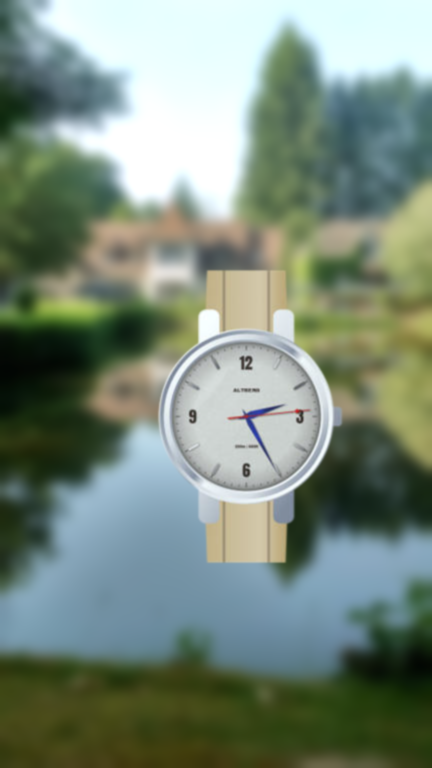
**2:25:14**
